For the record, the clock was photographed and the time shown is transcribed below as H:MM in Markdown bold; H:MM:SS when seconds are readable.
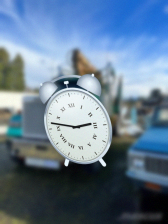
**2:47**
